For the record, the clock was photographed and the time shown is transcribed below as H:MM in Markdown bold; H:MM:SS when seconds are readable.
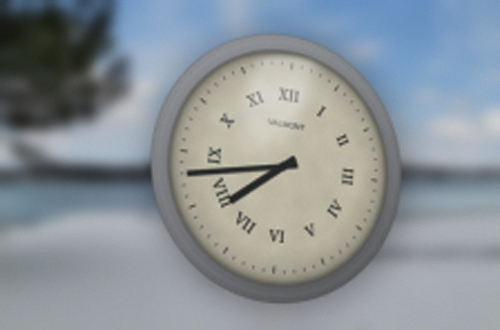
**7:43**
